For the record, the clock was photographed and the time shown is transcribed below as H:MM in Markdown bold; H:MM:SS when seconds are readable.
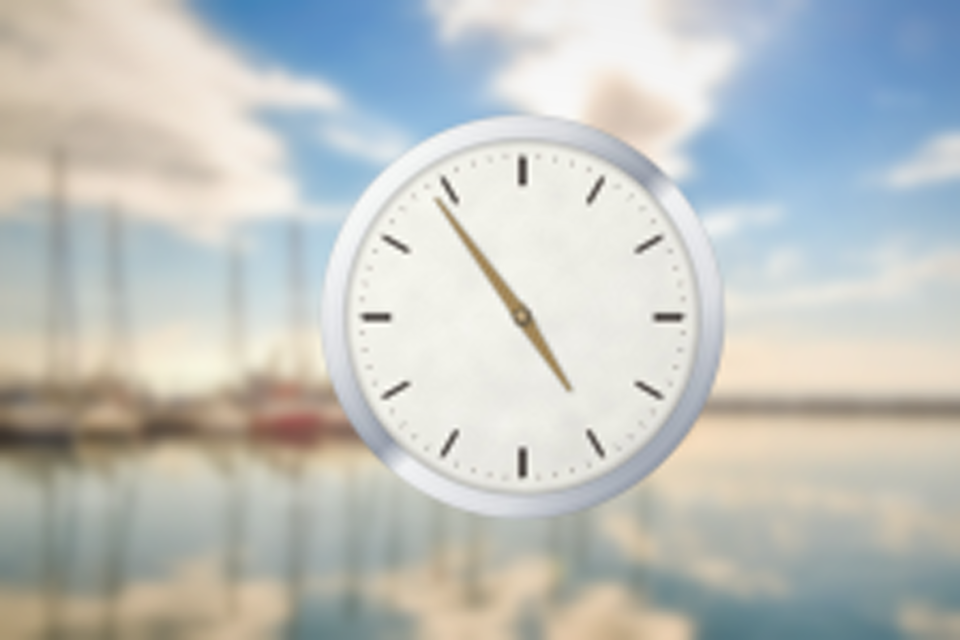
**4:54**
